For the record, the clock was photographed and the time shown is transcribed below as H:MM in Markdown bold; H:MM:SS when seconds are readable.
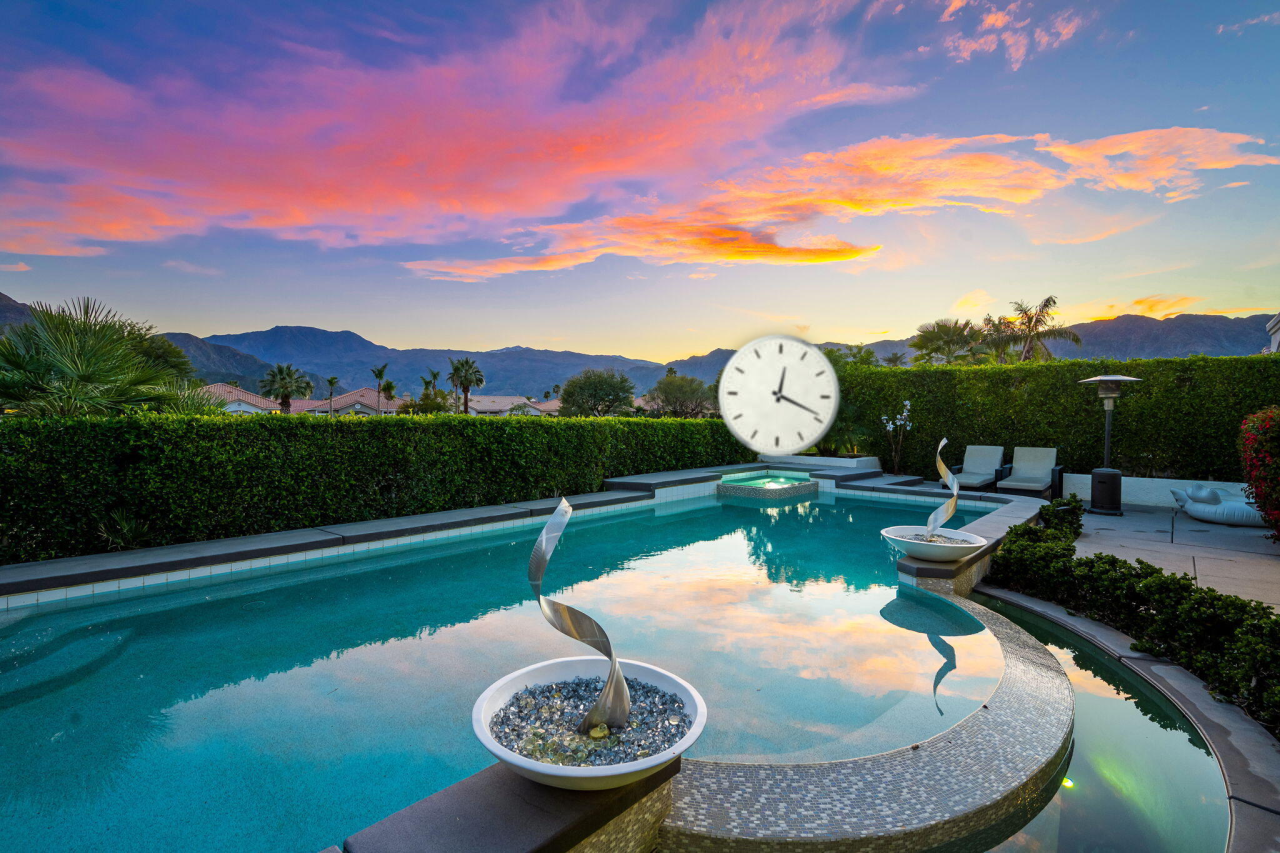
**12:19**
